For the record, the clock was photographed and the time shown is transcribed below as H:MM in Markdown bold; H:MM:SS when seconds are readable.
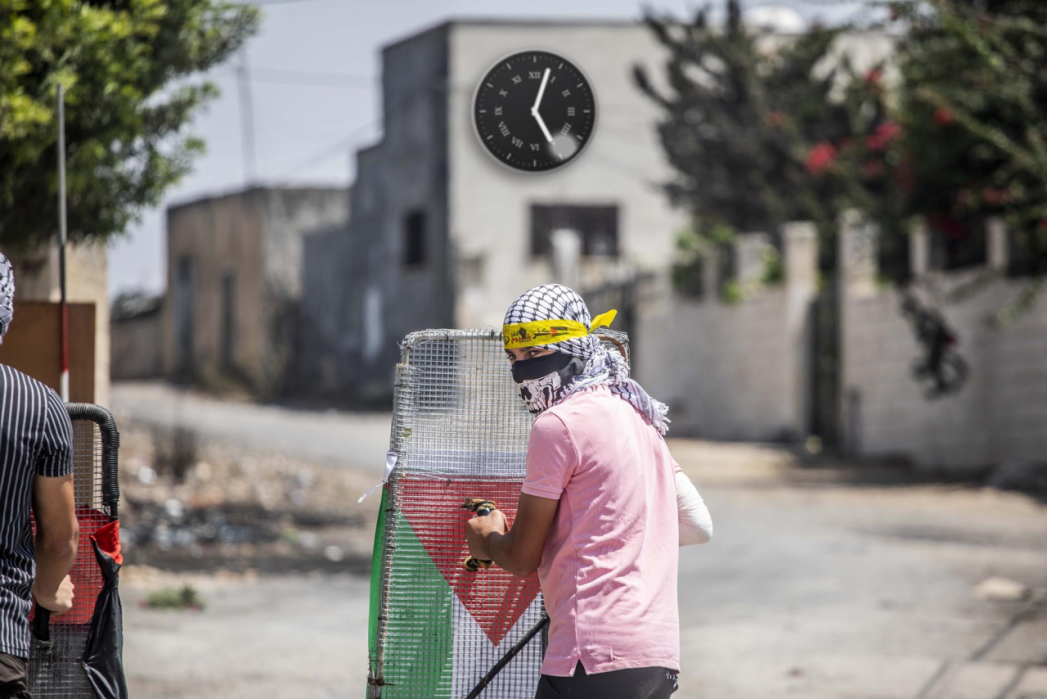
**5:03**
